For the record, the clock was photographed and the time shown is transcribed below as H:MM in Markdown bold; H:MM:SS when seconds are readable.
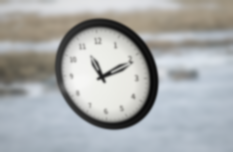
**11:11**
